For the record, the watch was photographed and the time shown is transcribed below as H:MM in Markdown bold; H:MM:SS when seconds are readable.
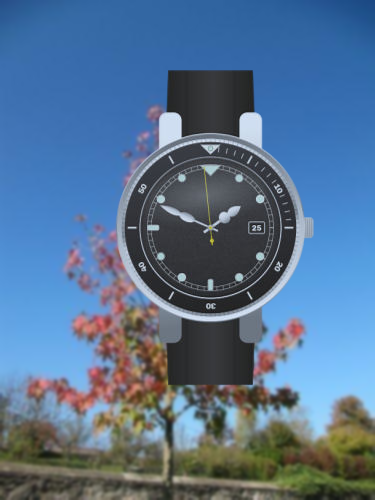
**1:48:59**
